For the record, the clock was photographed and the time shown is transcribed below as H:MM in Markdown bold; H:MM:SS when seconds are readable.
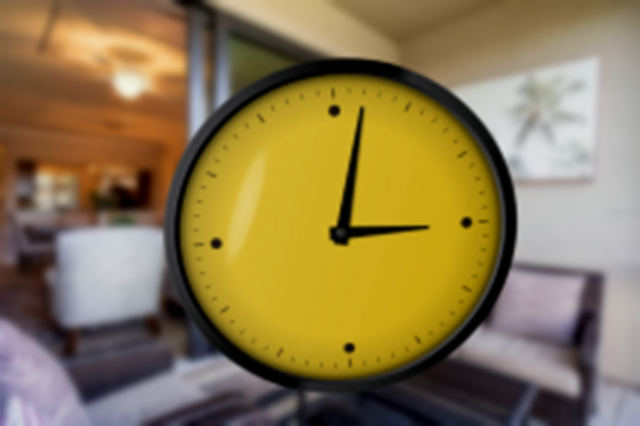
**3:02**
